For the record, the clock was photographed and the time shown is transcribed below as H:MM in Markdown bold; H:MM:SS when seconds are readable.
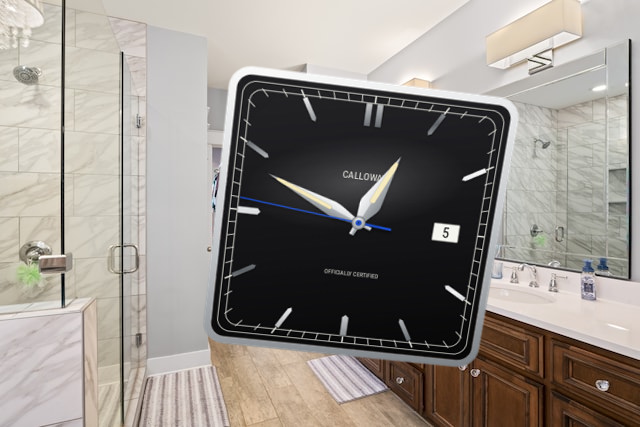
**12:48:46**
